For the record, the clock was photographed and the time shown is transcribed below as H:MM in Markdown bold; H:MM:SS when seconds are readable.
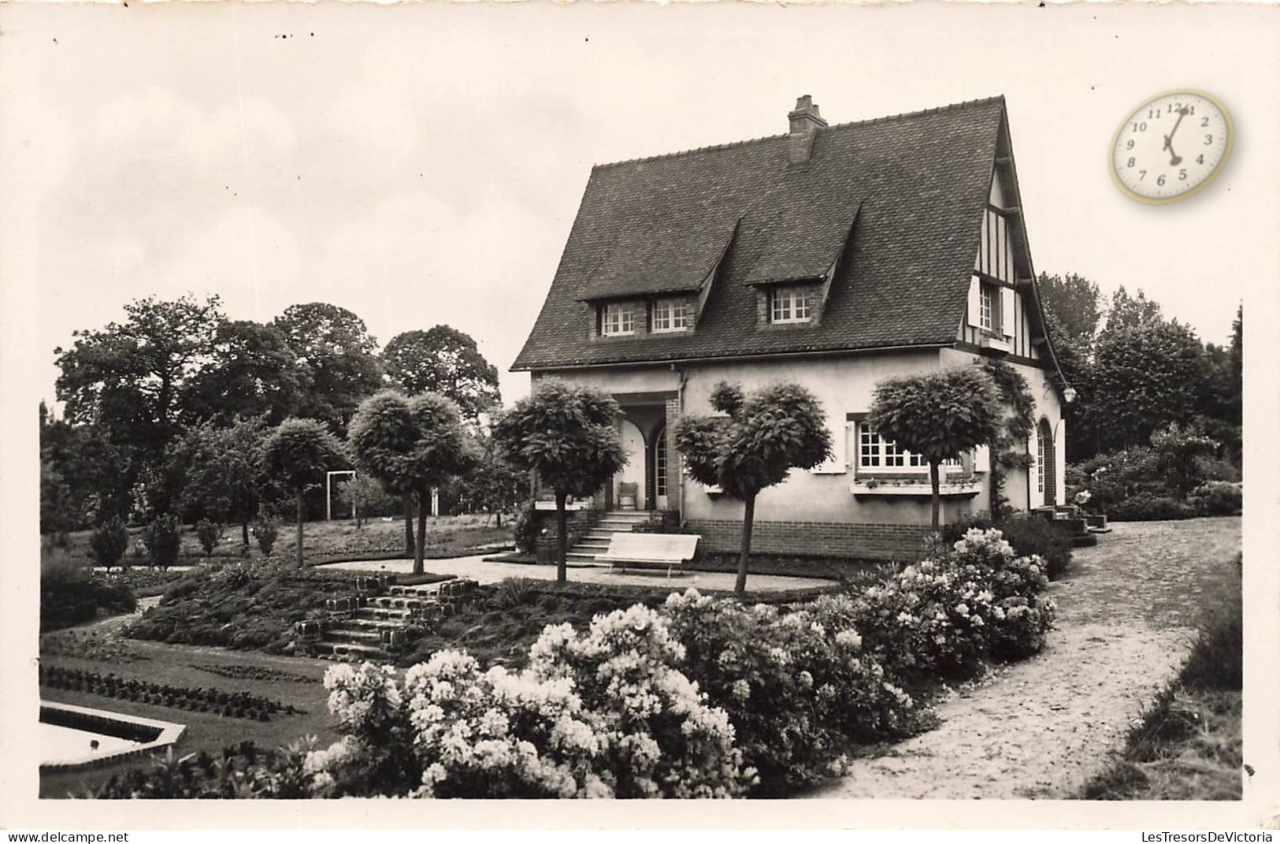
**5:03**
